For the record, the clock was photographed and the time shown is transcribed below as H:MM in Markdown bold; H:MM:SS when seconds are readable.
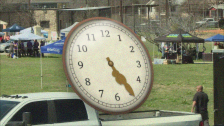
**5:25**
